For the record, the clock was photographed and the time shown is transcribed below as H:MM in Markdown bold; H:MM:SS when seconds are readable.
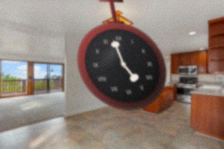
**4:58**
